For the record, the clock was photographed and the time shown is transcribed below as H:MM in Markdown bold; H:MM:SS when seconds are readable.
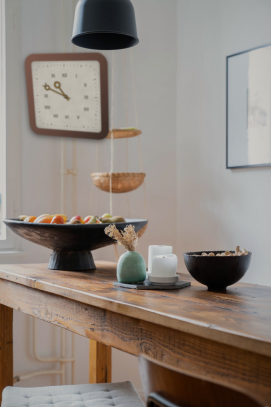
**10:49**
